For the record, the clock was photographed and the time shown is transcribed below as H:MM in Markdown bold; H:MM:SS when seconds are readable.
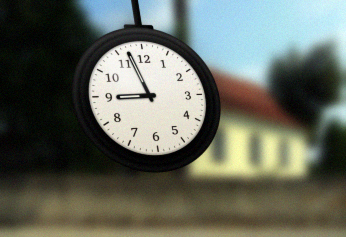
**8:57**
